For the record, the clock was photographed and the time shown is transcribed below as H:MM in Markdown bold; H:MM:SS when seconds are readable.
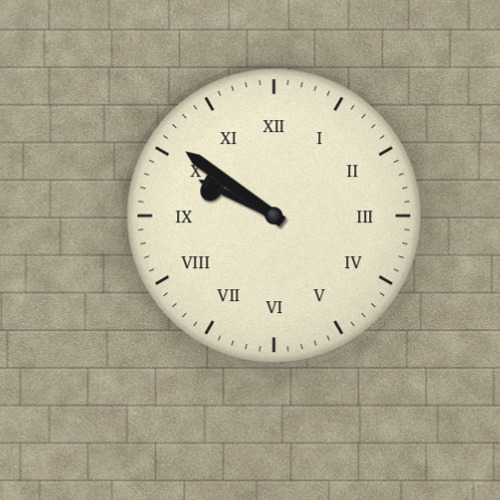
**9:51**
